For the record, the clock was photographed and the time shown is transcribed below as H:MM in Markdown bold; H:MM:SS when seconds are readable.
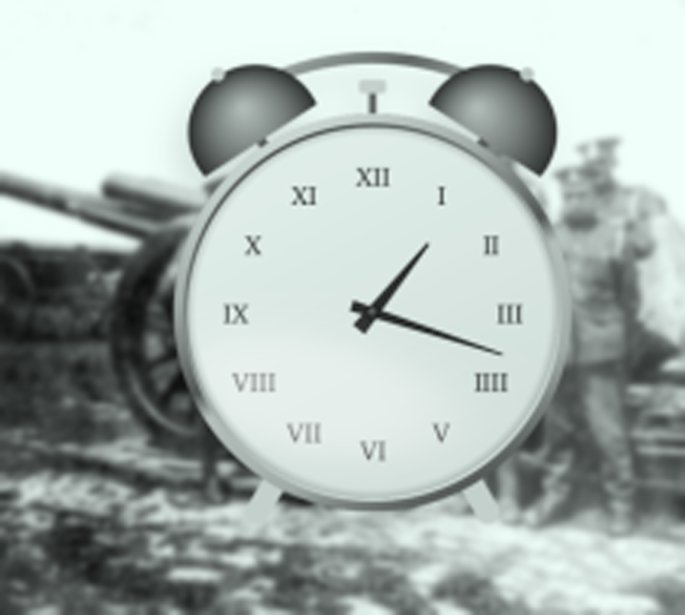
**1:18**
